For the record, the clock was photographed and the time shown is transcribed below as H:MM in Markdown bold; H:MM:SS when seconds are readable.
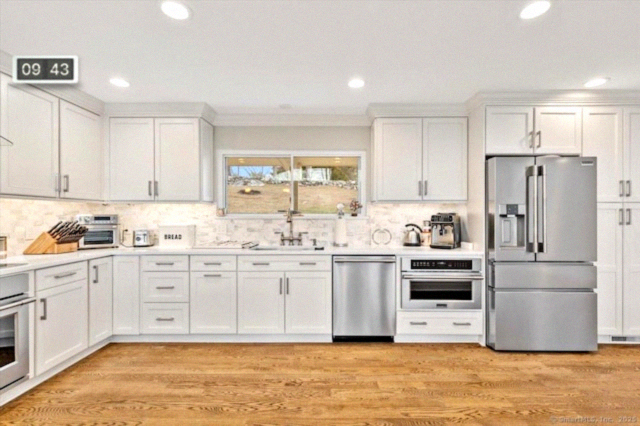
**9:43**
